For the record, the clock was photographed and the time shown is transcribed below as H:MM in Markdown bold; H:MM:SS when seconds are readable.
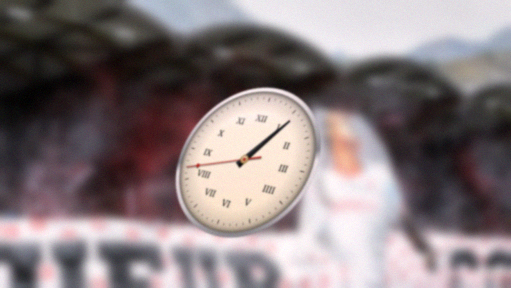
**1:05:42**
